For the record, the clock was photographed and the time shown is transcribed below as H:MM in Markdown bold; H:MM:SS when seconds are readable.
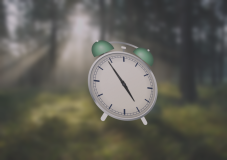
**4:54**
